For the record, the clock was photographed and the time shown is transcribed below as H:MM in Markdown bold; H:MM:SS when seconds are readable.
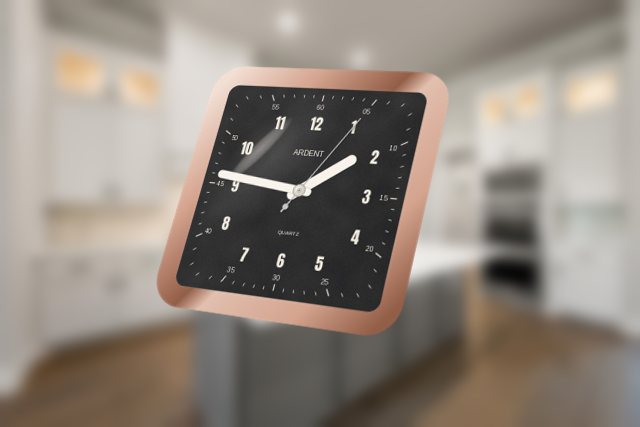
**1:46:05**
